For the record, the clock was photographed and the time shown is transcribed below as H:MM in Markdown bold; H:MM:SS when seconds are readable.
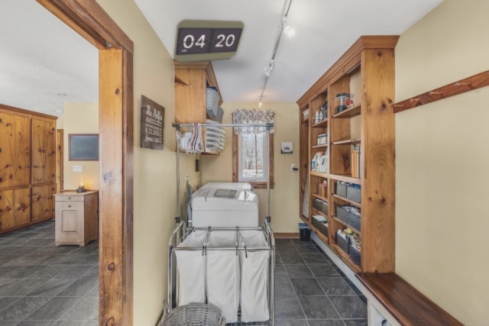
**4:20**
